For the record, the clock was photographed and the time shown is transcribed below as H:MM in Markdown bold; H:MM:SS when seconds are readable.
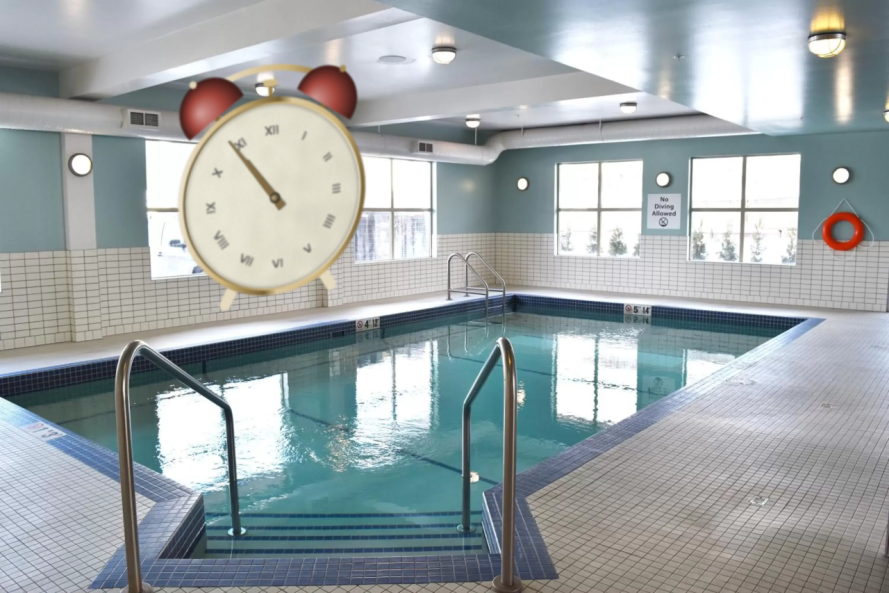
**10:54**
